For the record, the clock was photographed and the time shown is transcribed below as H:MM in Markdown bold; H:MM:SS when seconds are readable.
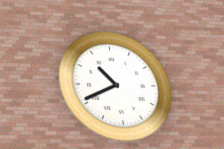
**10:41**
